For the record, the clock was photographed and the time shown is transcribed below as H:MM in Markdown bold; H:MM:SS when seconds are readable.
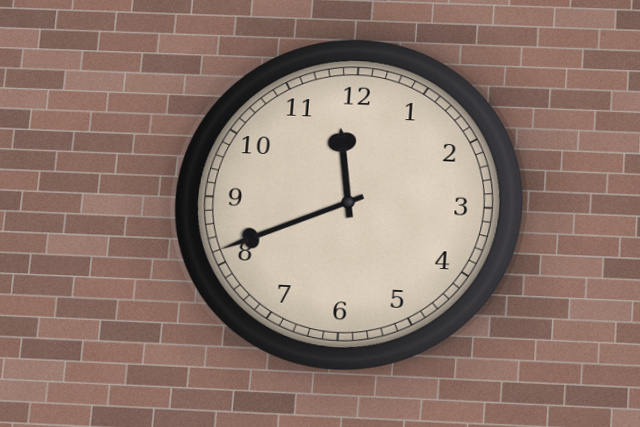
**11:41**
